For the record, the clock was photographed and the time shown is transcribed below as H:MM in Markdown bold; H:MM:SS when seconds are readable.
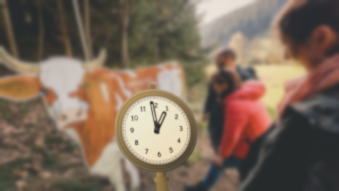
**12:59**
